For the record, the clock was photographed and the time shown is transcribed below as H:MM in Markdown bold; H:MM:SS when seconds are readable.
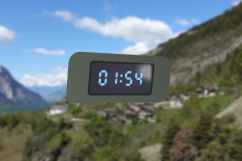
**1:54**
